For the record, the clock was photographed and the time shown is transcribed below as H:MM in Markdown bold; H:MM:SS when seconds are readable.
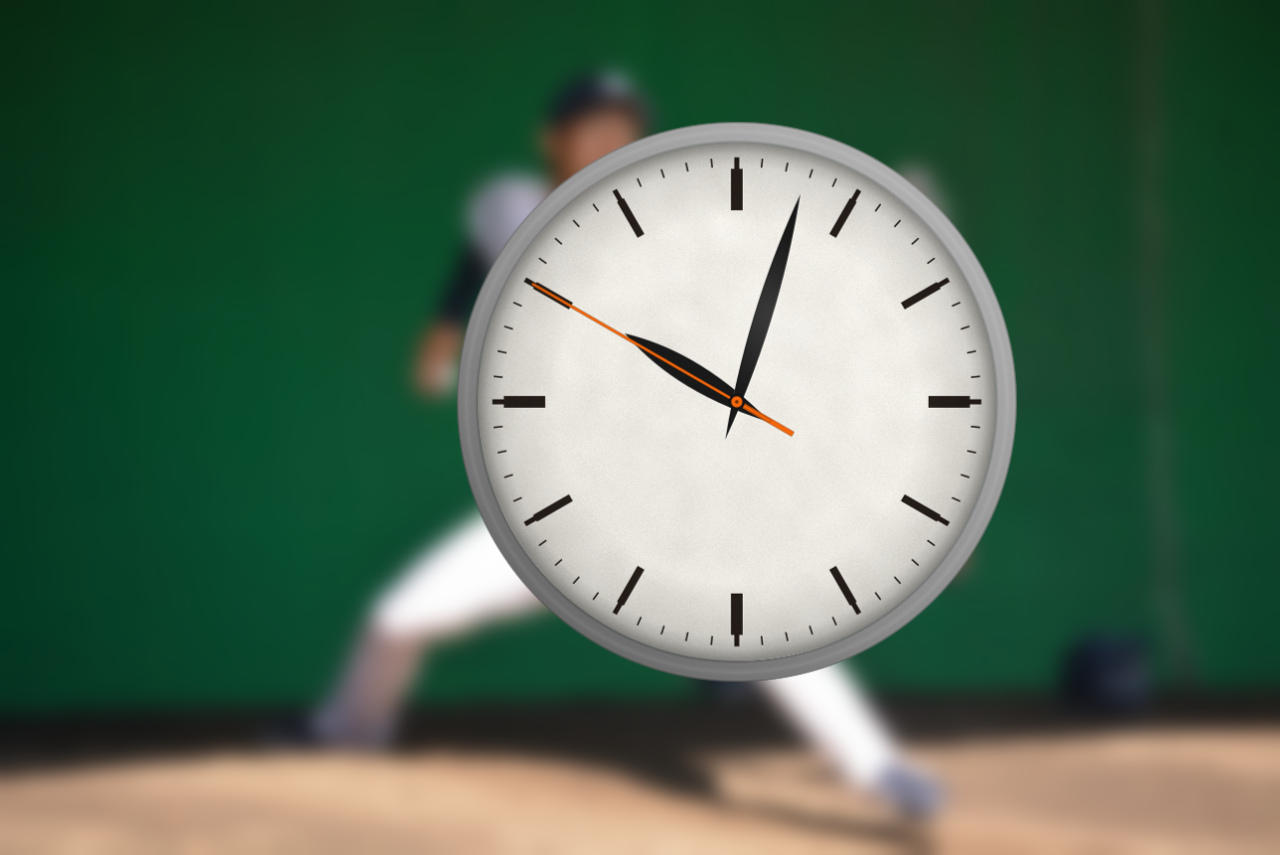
**10:02:50**
